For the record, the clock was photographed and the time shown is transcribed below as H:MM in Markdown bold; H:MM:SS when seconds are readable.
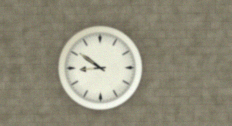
**8:51**
